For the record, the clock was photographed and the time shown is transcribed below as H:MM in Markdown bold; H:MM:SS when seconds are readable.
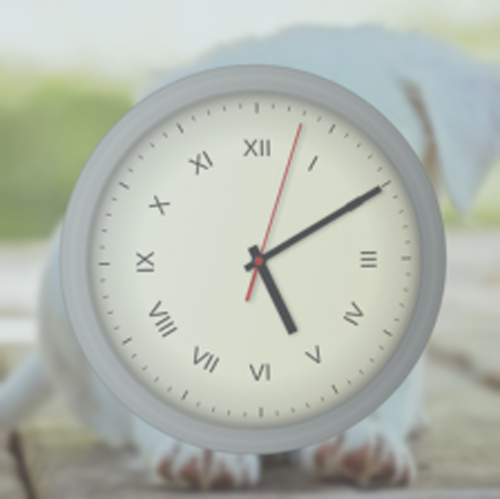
**5:10:03**
